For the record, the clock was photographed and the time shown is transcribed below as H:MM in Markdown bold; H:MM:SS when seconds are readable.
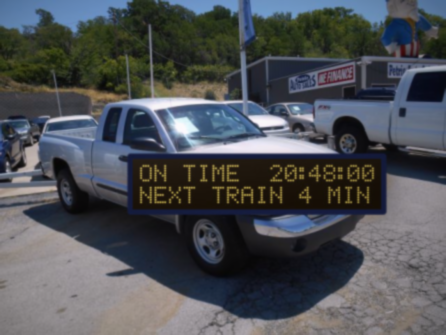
**20:48:00**
